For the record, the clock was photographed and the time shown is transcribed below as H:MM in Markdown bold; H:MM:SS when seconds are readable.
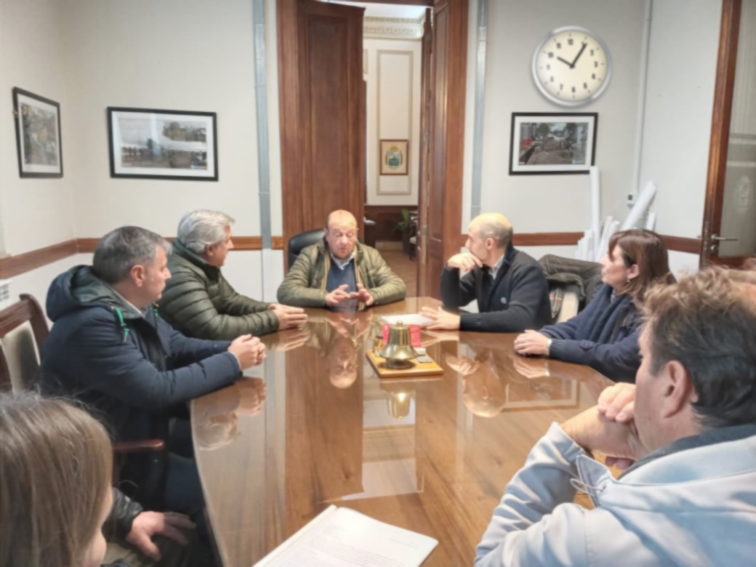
**10:06**
